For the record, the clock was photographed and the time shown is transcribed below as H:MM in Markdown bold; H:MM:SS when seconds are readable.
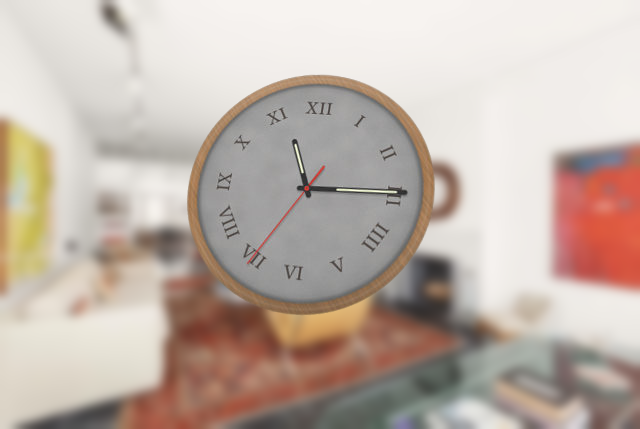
**11:14:35**
